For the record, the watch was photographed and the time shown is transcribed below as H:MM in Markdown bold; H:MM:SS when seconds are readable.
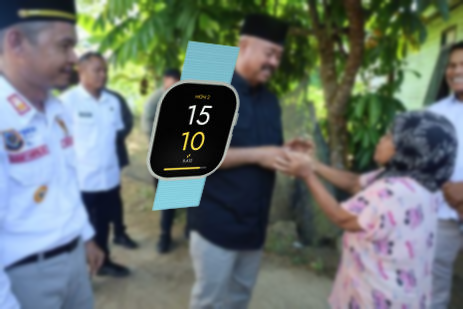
**15:10**
